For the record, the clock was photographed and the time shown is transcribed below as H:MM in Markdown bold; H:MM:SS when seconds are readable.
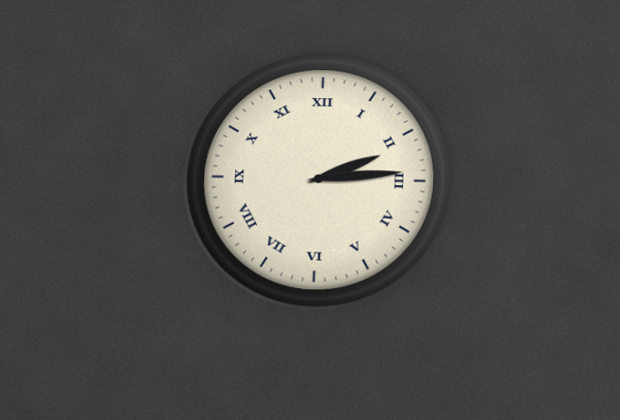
**2:14**
